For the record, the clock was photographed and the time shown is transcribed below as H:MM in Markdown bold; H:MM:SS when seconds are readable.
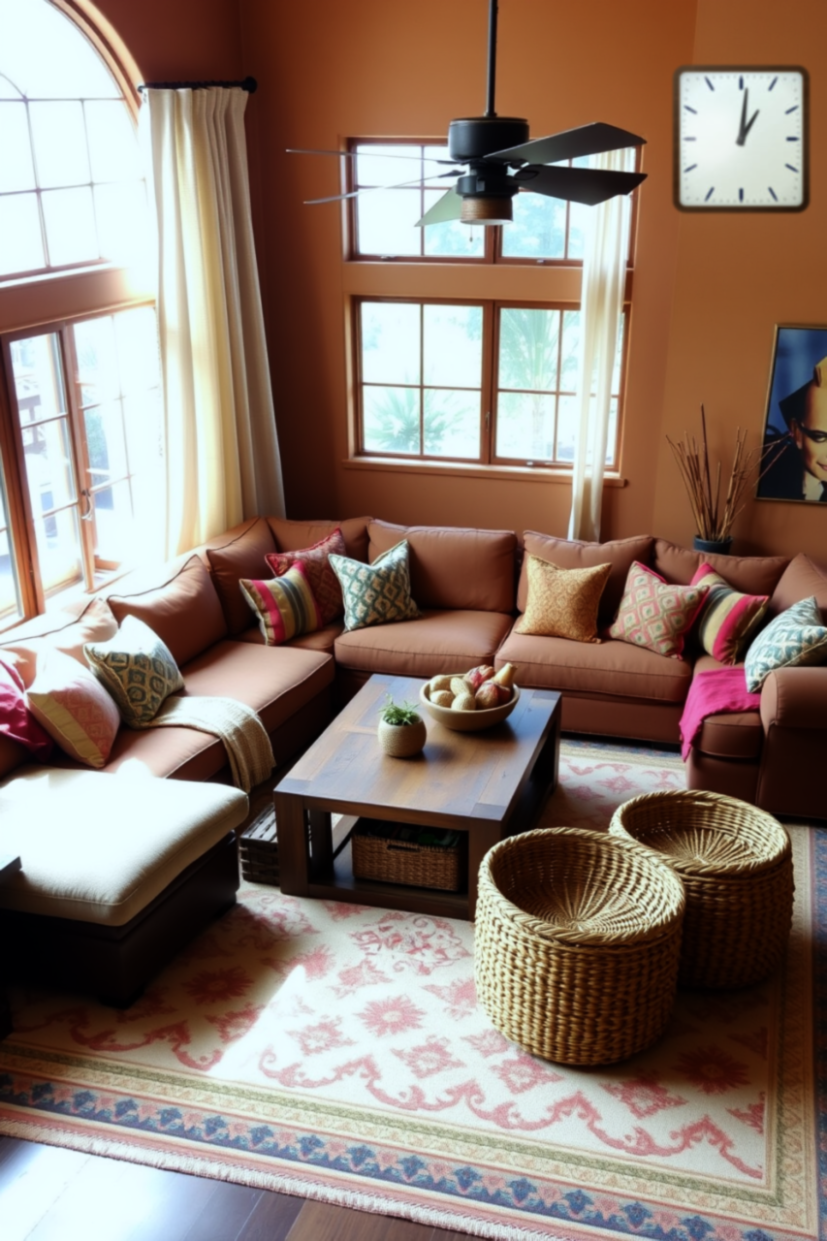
**1:01**
